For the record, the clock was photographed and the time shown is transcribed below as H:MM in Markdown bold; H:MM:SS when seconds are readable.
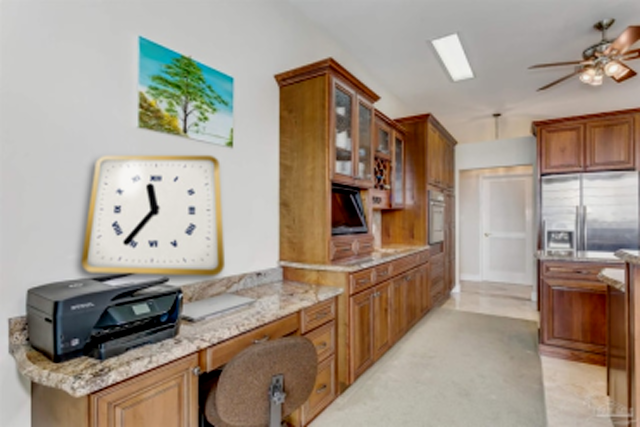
**11:36**
